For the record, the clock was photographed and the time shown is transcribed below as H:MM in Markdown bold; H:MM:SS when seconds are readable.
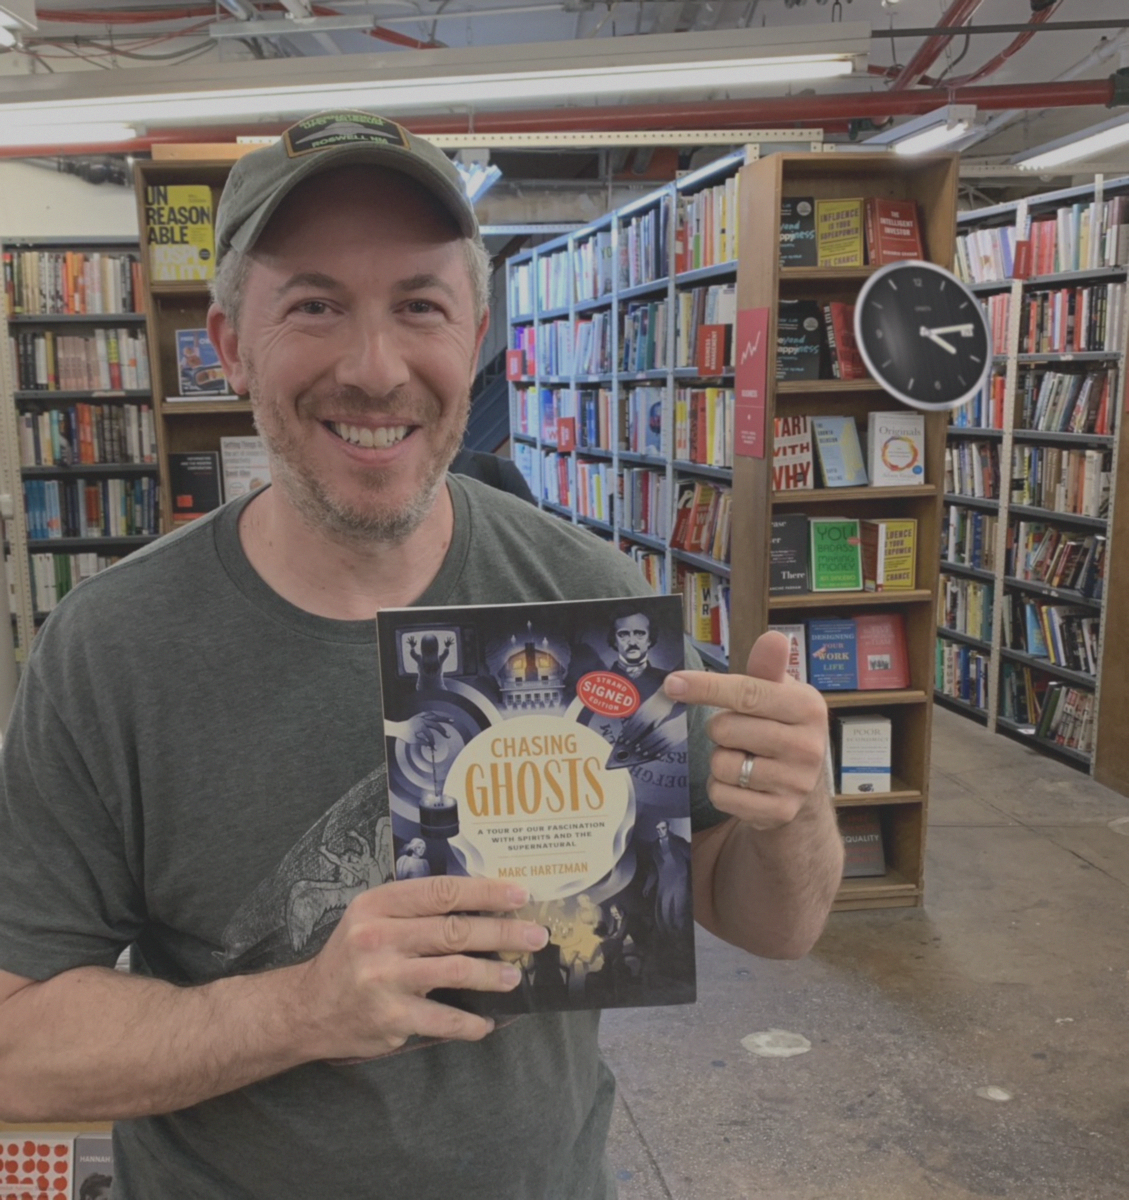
**4:14**
